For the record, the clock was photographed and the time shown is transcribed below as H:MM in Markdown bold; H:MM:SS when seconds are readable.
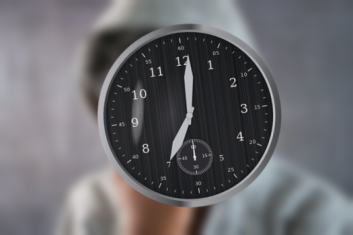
**7:01**
